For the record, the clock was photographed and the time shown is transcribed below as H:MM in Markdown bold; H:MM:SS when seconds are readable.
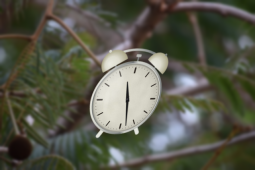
**11:28**
